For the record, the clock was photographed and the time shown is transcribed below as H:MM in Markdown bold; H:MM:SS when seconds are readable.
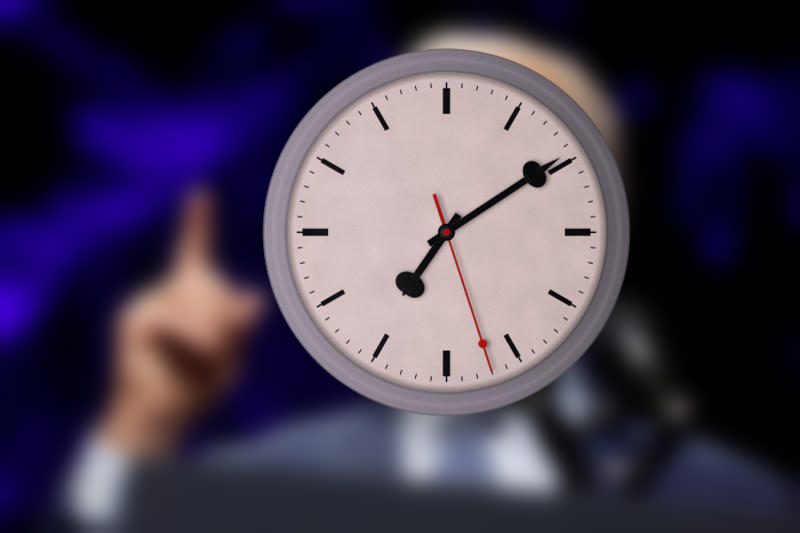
**7:09:27**
